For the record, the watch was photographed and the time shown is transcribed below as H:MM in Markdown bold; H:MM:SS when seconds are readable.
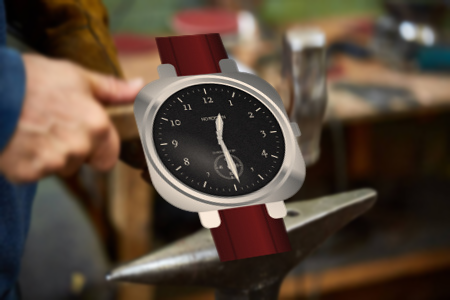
**12:29**
